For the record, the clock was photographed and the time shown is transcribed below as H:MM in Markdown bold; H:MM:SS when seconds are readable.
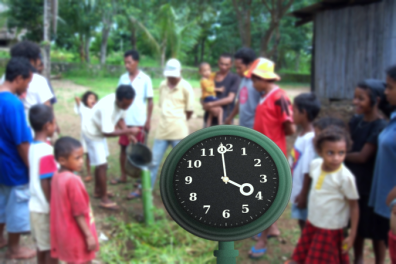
**3:59**
